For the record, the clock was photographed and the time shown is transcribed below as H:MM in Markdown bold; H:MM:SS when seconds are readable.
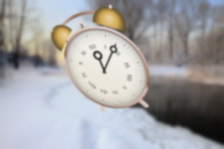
**12:08**
